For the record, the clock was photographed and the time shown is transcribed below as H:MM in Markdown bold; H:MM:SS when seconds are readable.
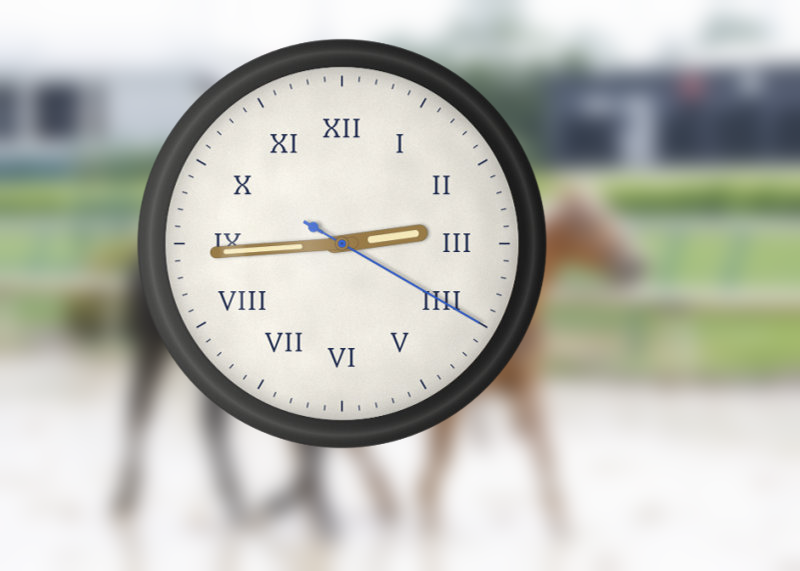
**2:44:20**
